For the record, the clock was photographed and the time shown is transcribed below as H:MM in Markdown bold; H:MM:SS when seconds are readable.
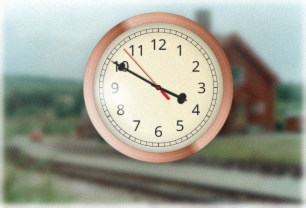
**3:49:53**
